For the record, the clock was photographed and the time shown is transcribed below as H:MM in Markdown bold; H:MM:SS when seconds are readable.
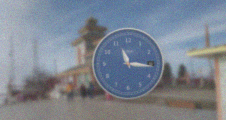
**11:16**
